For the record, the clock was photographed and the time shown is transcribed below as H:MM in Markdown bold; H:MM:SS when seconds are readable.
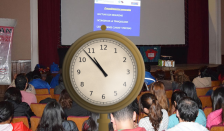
**10:53**
